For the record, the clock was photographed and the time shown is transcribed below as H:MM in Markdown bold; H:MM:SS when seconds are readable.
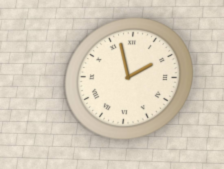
**1:57**
